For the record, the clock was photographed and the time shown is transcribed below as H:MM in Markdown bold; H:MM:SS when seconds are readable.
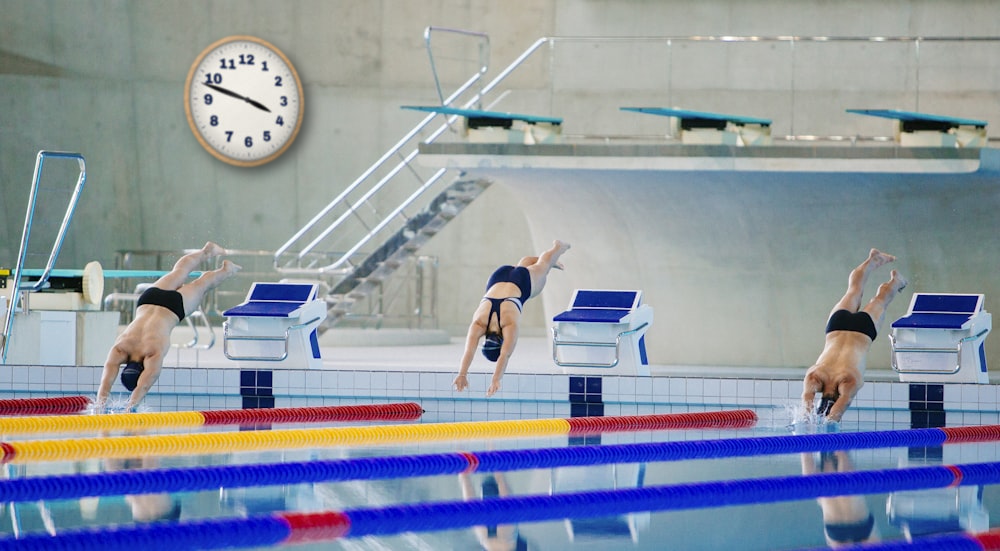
**3:48**
